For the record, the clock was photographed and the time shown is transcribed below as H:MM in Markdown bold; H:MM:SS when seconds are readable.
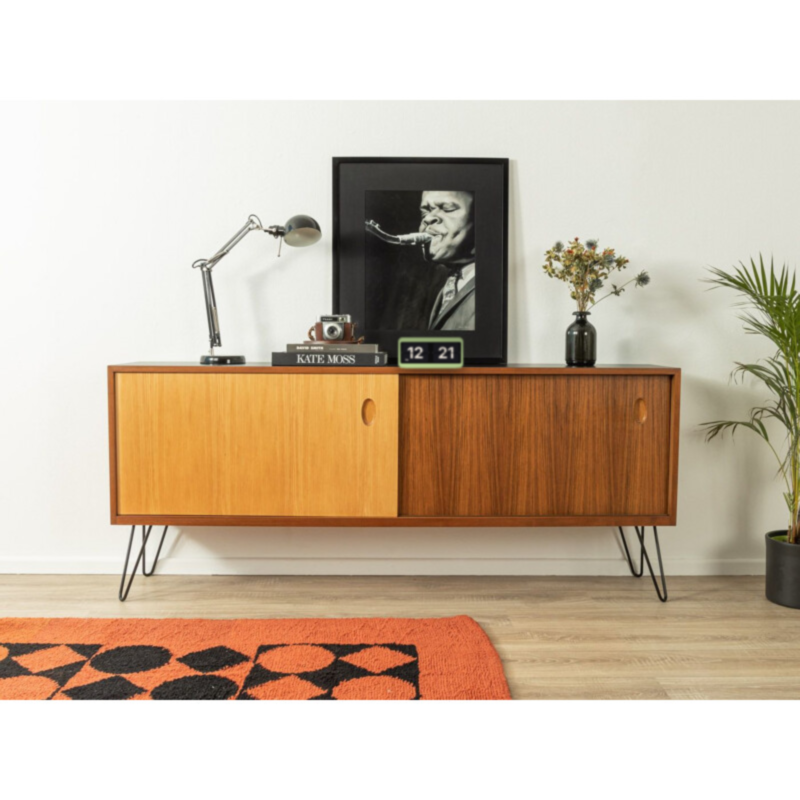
**12:21**
